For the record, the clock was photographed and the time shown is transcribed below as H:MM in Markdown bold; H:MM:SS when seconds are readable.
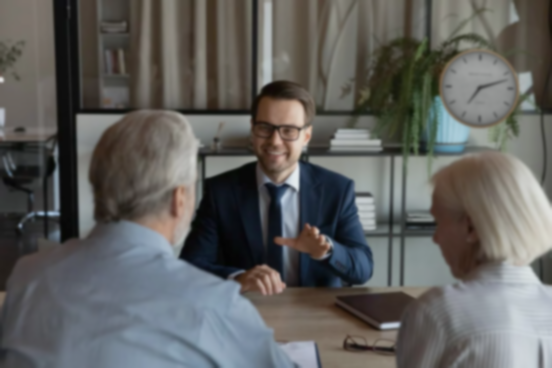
**7:12**
